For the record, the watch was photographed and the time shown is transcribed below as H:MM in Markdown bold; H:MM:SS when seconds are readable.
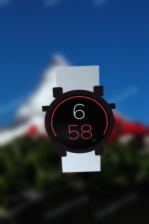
**6:58**
